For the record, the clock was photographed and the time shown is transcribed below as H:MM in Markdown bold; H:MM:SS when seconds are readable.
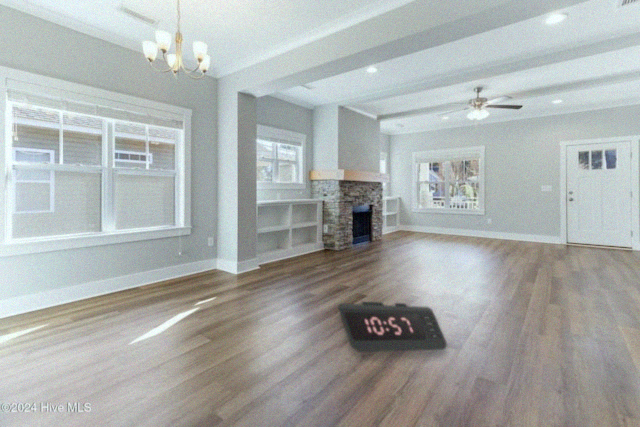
**10:57**
